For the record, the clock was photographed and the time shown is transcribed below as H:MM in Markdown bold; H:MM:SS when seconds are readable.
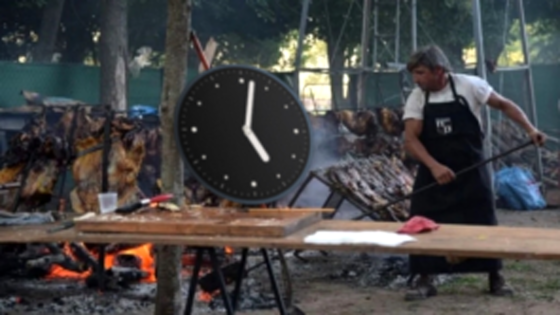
**5:02**
